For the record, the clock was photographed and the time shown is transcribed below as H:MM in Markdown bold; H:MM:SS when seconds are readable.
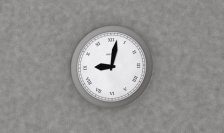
**9:02**
